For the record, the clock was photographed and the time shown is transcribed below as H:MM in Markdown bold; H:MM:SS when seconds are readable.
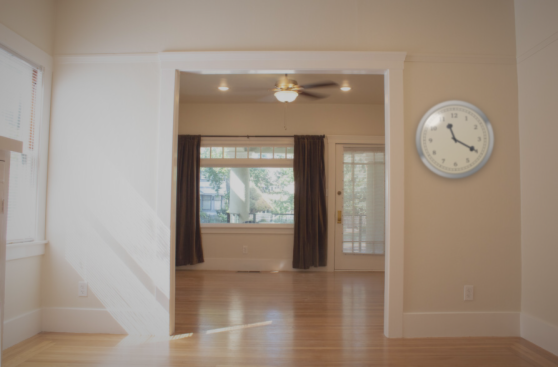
**11:20**
